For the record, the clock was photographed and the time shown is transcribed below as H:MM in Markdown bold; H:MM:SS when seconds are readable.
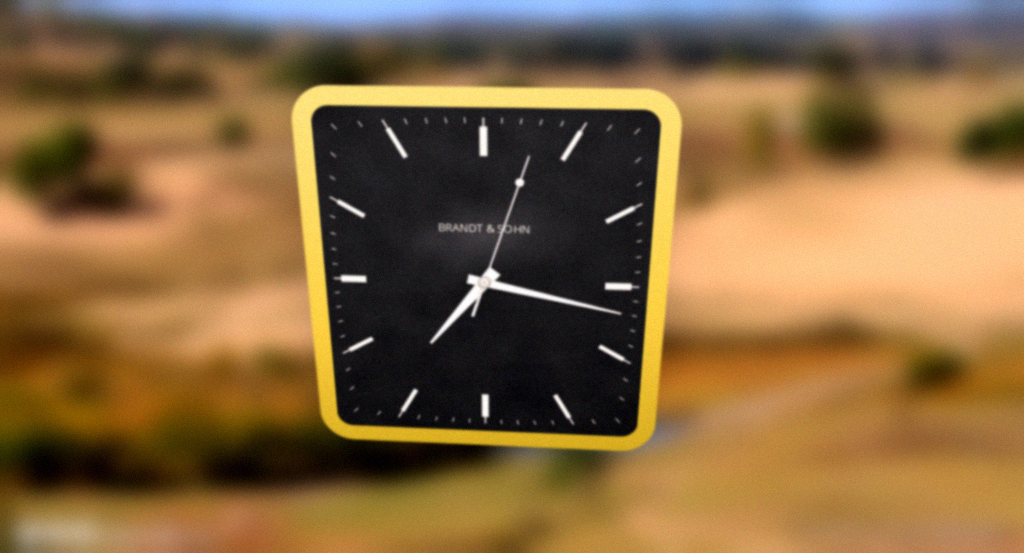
**7:17:03**
